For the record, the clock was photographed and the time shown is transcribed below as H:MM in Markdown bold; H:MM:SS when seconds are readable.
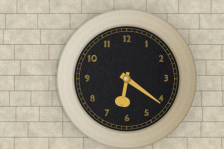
**6:21**
